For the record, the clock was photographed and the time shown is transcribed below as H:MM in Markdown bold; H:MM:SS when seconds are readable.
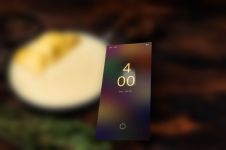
**4:00**
